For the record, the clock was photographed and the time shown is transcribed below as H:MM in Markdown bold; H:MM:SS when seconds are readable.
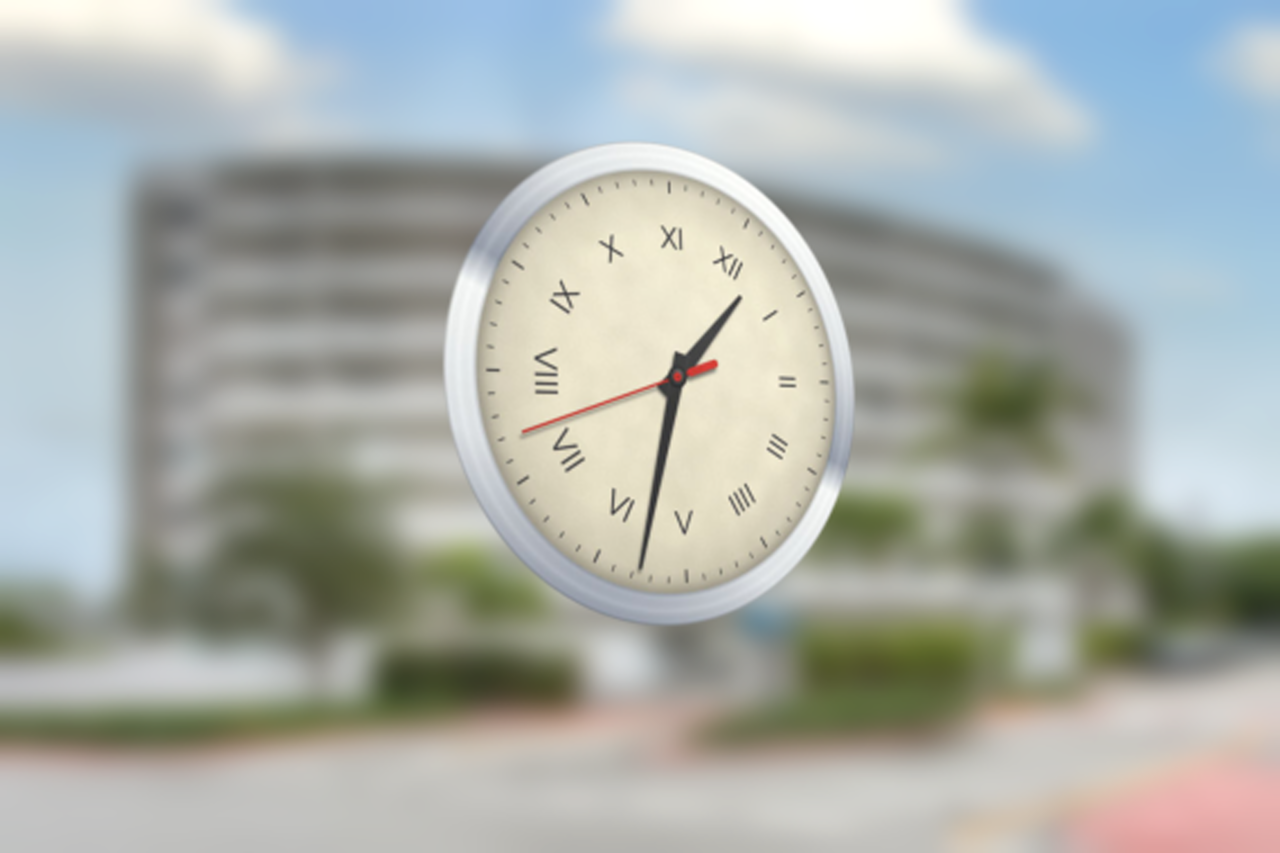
**12:27:37**
